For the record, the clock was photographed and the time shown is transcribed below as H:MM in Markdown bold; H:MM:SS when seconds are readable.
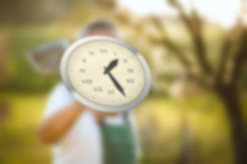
**1:26**
